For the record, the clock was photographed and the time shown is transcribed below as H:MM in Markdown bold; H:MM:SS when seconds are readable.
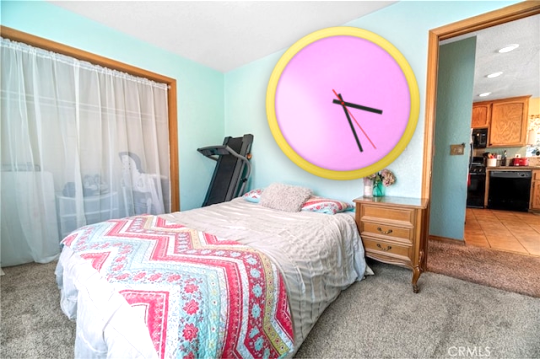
**3:26:24**
